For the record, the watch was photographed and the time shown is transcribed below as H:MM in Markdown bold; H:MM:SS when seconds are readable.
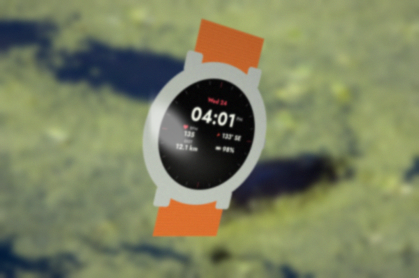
**4:01**
